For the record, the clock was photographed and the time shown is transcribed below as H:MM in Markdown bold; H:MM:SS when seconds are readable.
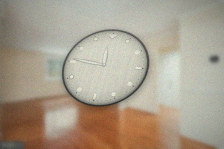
**11:46**
